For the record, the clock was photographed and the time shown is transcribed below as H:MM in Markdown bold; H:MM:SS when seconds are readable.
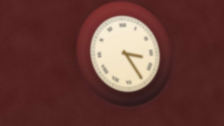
**3:25**
